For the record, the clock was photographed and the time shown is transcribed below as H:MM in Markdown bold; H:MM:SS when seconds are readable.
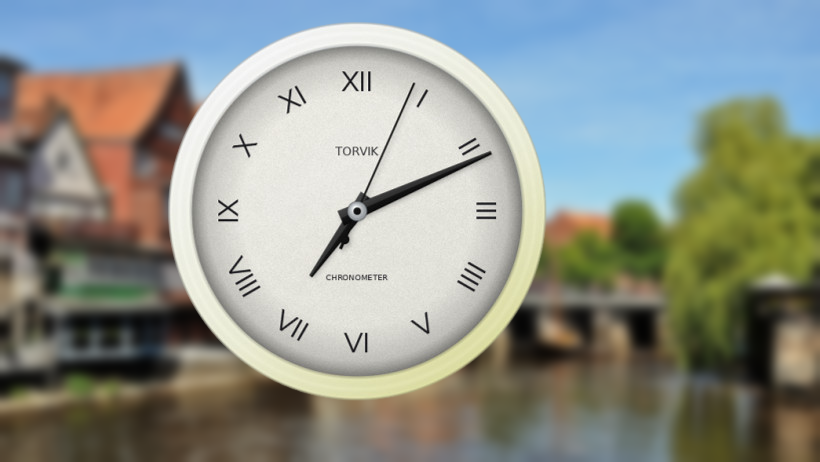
**7:11:04**
